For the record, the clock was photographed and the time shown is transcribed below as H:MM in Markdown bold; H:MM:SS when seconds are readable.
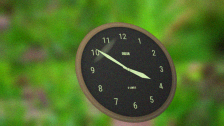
**3:51**
